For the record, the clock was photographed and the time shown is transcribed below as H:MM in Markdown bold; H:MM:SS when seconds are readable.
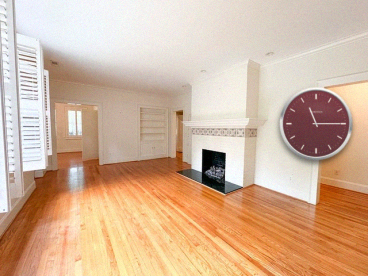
**11:15**
